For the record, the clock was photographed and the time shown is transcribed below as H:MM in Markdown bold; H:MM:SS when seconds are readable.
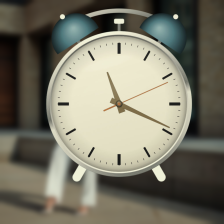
**11:19:11**
